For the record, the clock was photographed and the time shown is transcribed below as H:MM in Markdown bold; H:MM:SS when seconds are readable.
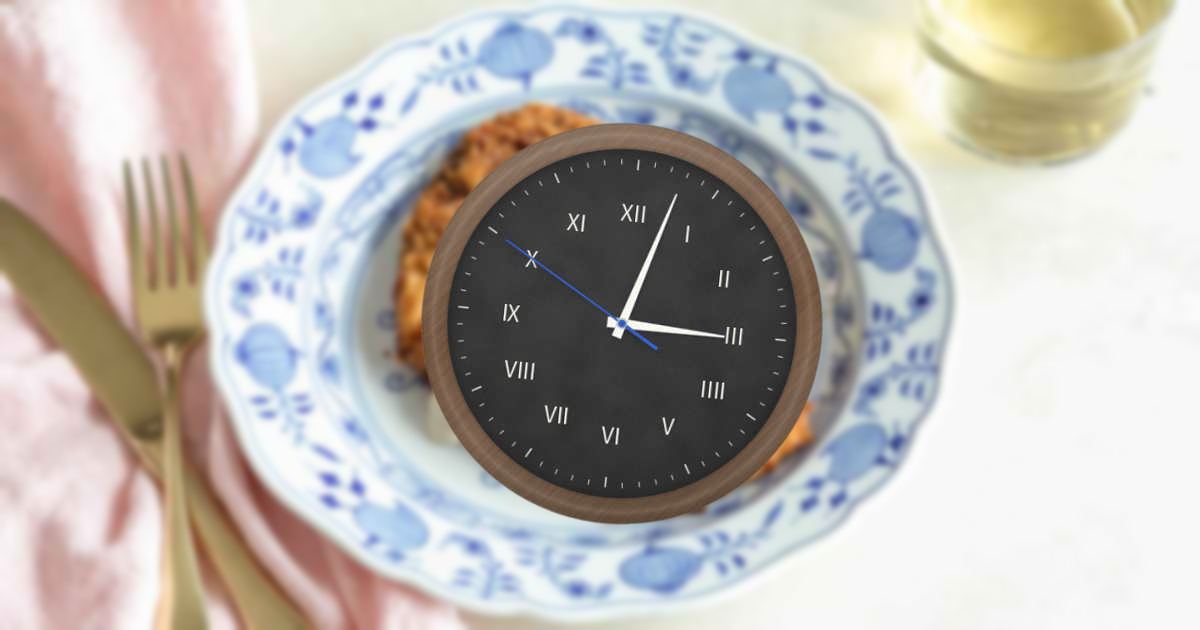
**3:02:50**
